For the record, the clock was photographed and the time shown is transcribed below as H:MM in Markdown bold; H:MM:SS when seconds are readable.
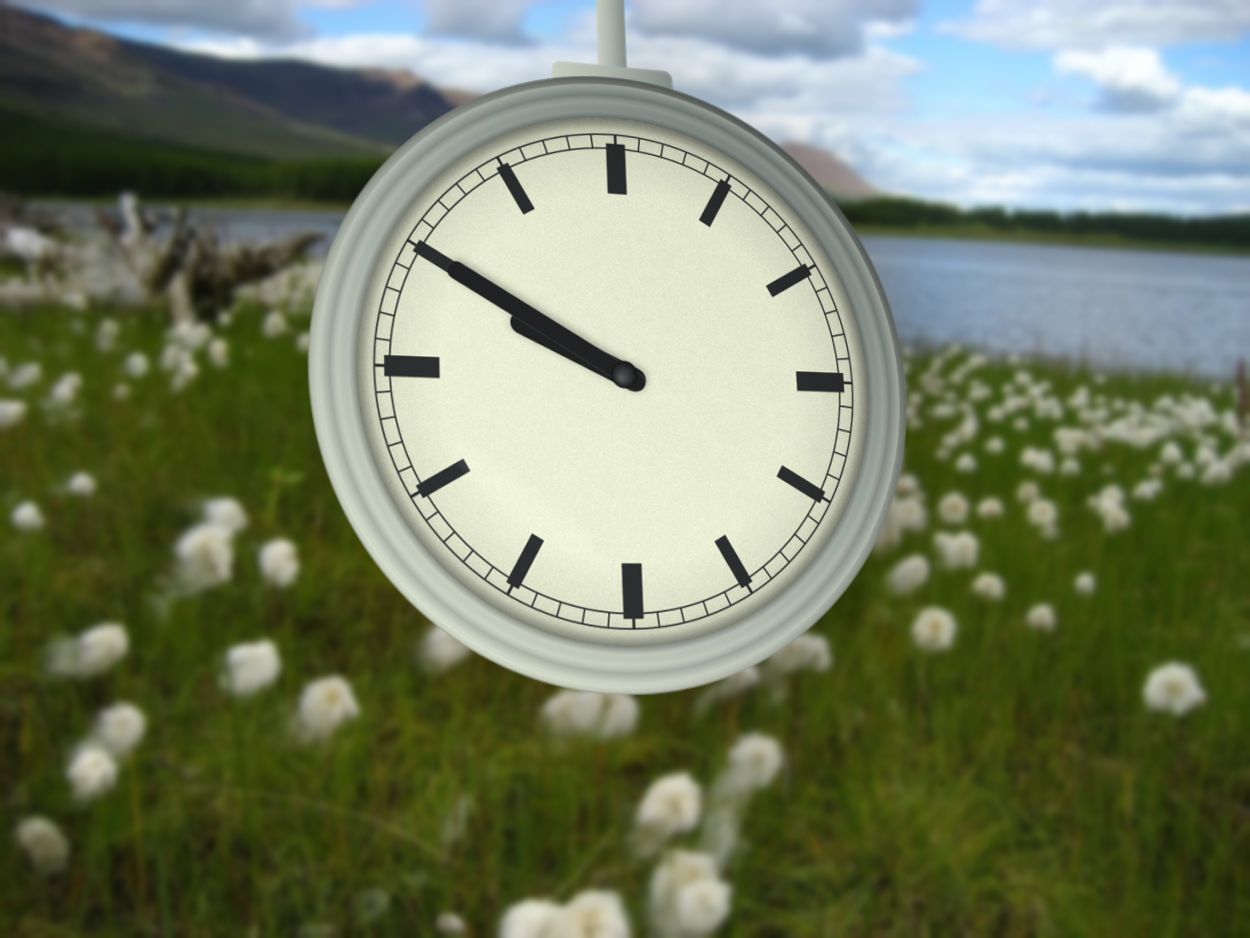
**9:50**
